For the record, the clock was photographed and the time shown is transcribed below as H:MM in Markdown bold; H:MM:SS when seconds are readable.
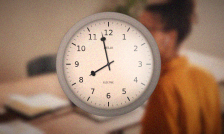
**7:58**
